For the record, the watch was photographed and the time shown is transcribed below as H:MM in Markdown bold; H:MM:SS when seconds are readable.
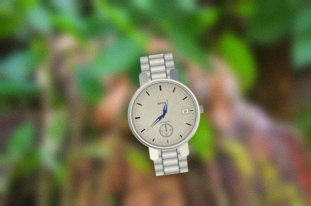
**12:39**
